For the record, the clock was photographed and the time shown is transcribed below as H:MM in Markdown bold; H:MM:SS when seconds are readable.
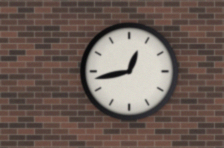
**12:43**
